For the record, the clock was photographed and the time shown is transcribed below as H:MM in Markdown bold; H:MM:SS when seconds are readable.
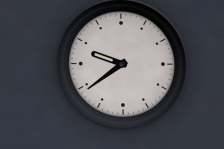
**9:39**
